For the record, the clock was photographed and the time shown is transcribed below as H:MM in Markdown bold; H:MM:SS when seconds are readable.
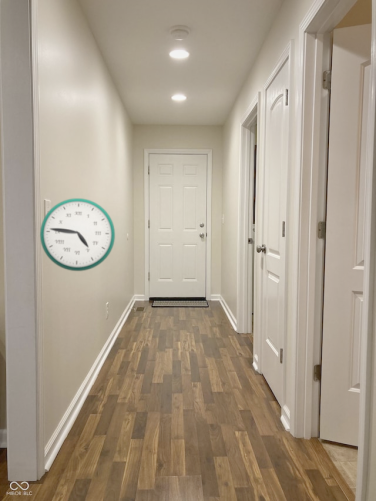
**4:46**
